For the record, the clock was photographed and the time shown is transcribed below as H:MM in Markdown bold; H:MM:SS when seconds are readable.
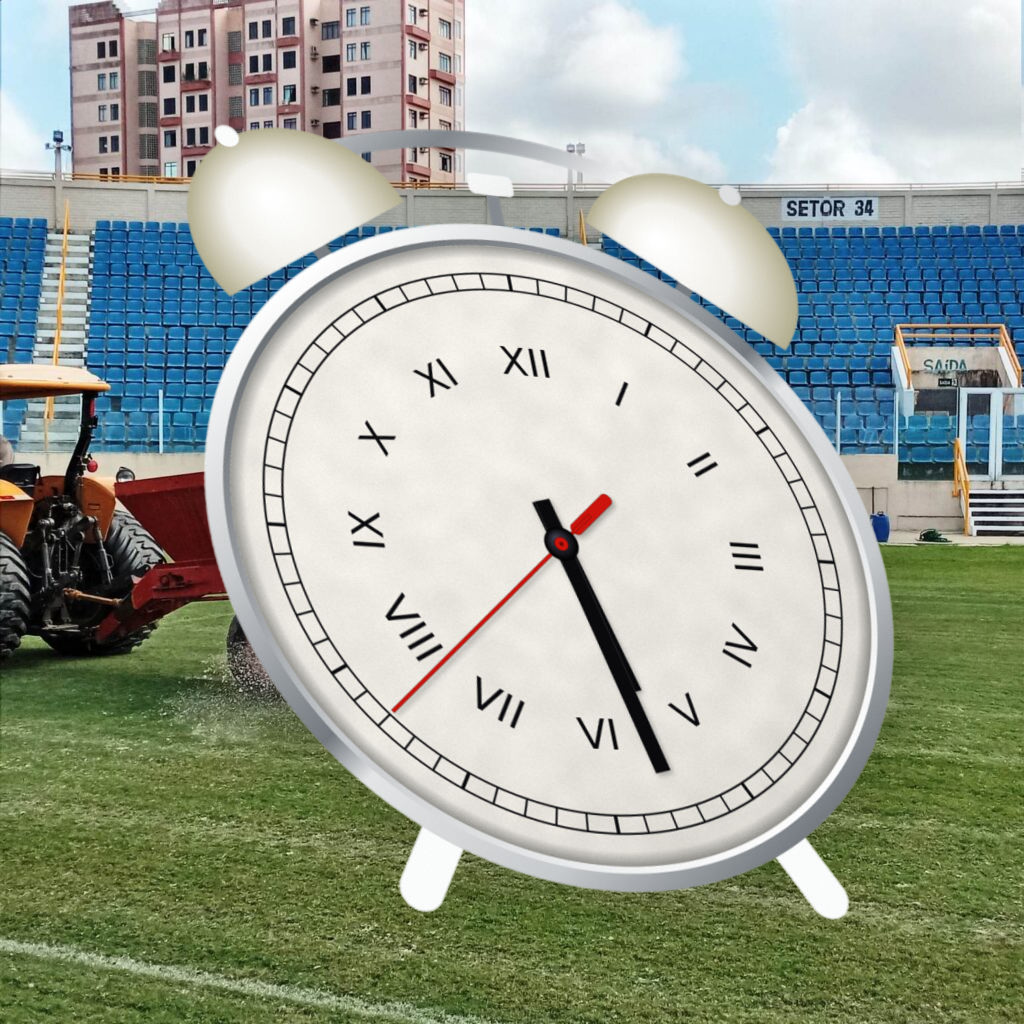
**5:27:38**
